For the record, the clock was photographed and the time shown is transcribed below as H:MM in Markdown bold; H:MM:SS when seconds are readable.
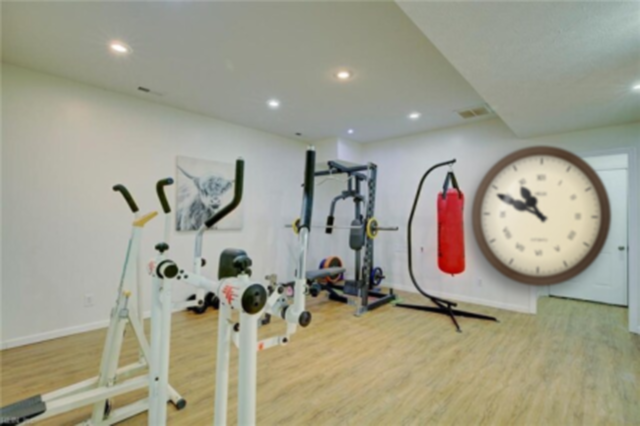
**10:49**
